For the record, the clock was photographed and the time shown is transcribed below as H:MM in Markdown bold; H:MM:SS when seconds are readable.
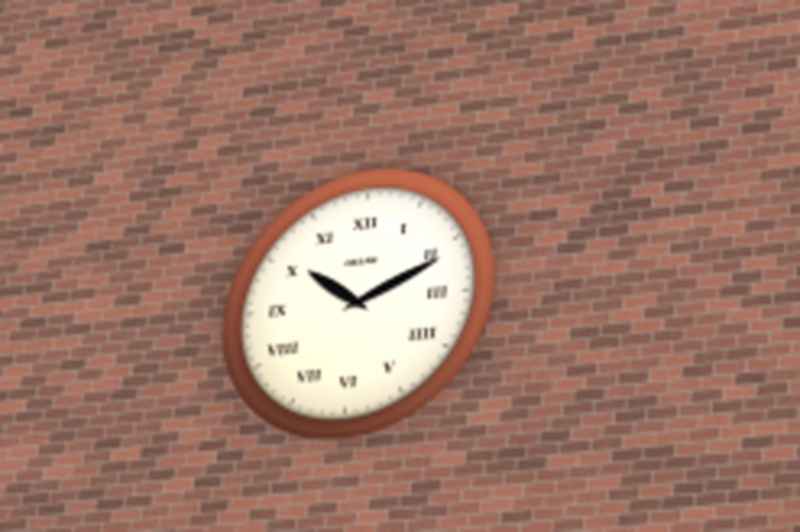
**10:11**
